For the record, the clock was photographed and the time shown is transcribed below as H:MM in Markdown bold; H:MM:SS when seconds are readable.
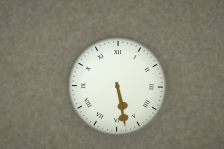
**5:28**
